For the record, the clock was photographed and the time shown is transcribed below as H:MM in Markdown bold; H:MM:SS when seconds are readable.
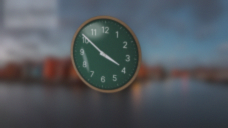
**3:51**
